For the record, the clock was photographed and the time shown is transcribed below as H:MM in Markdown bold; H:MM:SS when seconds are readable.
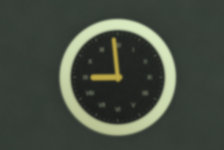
**8:59**
